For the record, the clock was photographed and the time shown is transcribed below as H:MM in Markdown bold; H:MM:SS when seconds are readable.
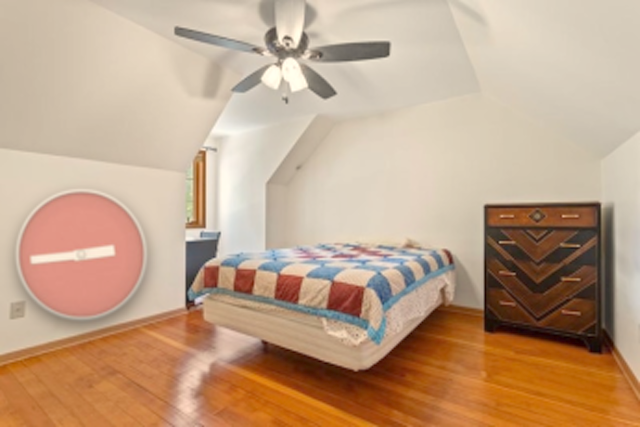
**2:44**
